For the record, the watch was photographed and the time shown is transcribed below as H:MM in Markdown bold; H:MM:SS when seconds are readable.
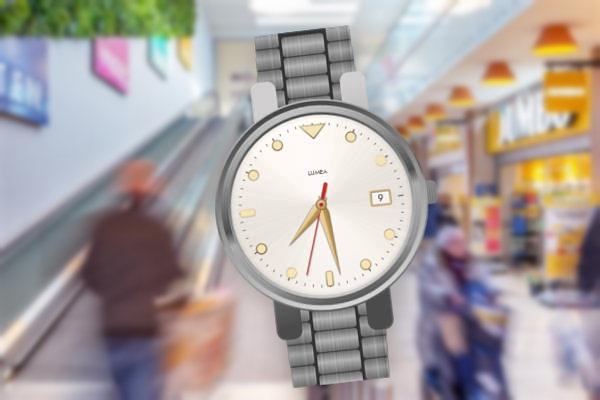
**7:28:33**
